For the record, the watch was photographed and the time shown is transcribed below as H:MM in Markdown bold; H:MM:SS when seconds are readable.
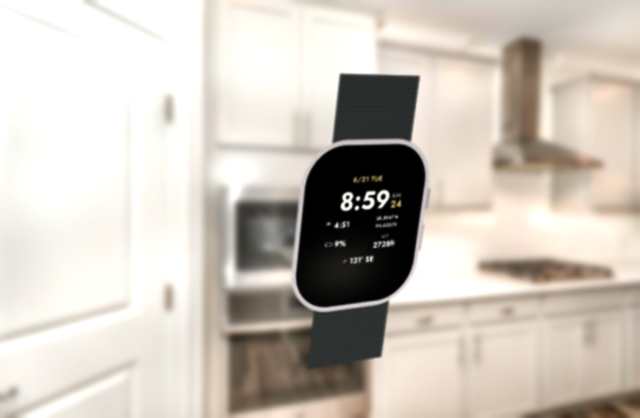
**8:59**
